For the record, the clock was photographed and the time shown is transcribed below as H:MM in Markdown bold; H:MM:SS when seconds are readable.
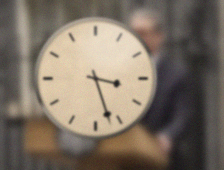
**3:27**
